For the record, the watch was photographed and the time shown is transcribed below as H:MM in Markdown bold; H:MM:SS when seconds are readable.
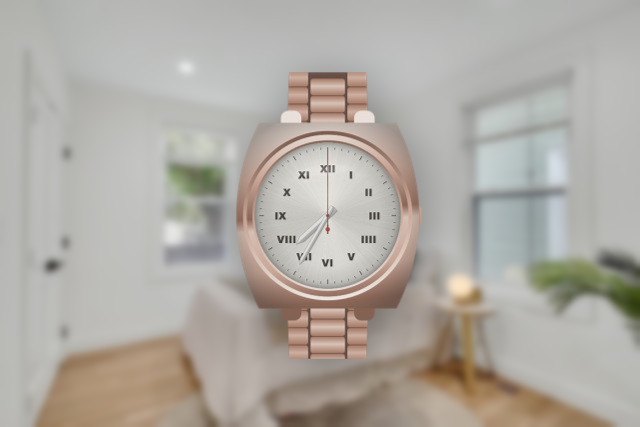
**7:35:00**
